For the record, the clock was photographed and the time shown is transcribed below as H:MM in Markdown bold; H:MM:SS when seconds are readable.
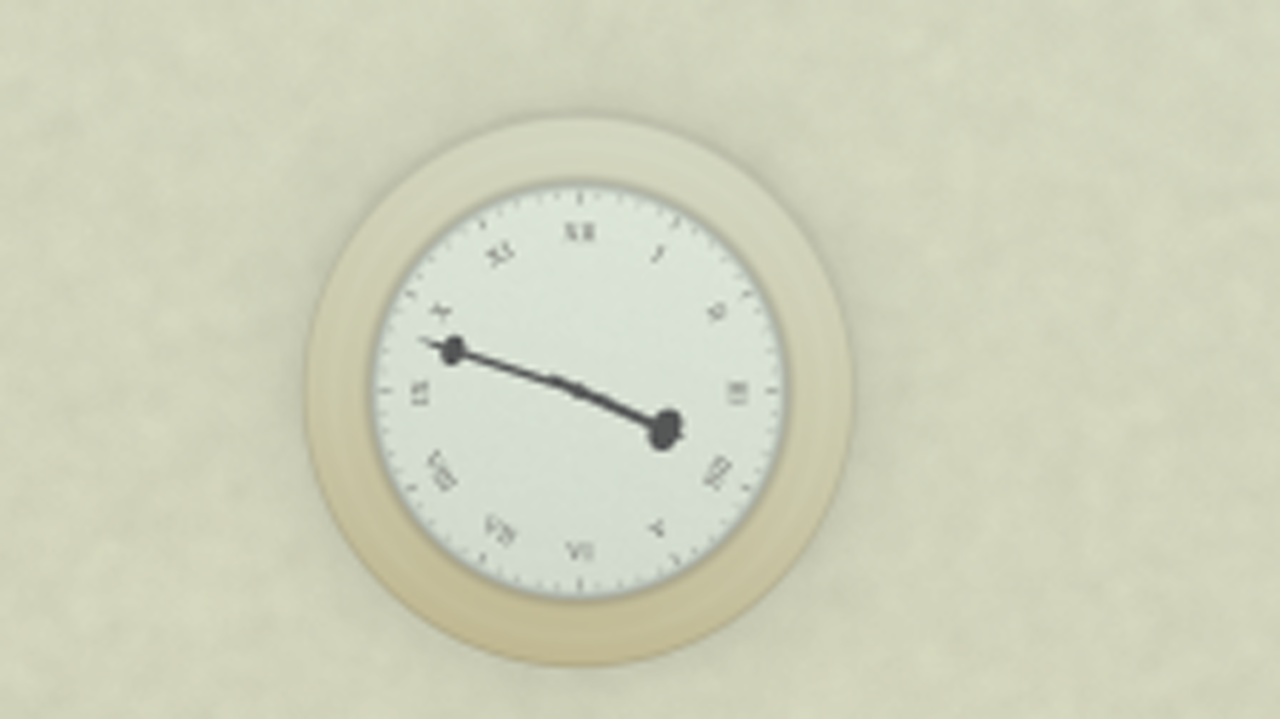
**3:48**
